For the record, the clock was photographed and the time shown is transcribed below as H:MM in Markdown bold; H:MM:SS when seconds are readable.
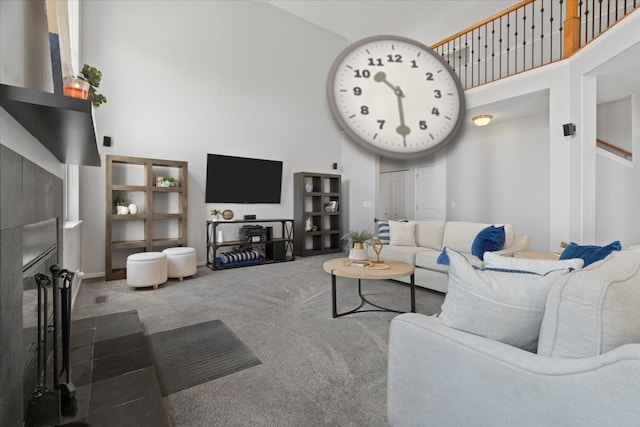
**10:30**
